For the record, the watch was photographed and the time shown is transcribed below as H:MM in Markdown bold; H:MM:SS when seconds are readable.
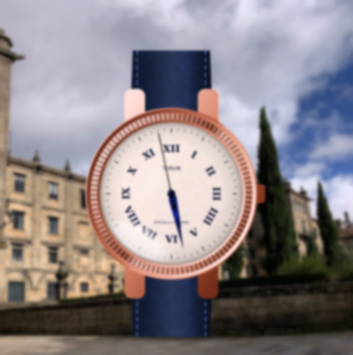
**5:27:58**
